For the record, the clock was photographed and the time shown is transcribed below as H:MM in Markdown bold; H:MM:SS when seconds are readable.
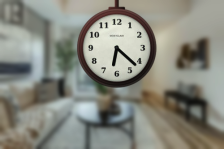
**6:22**
